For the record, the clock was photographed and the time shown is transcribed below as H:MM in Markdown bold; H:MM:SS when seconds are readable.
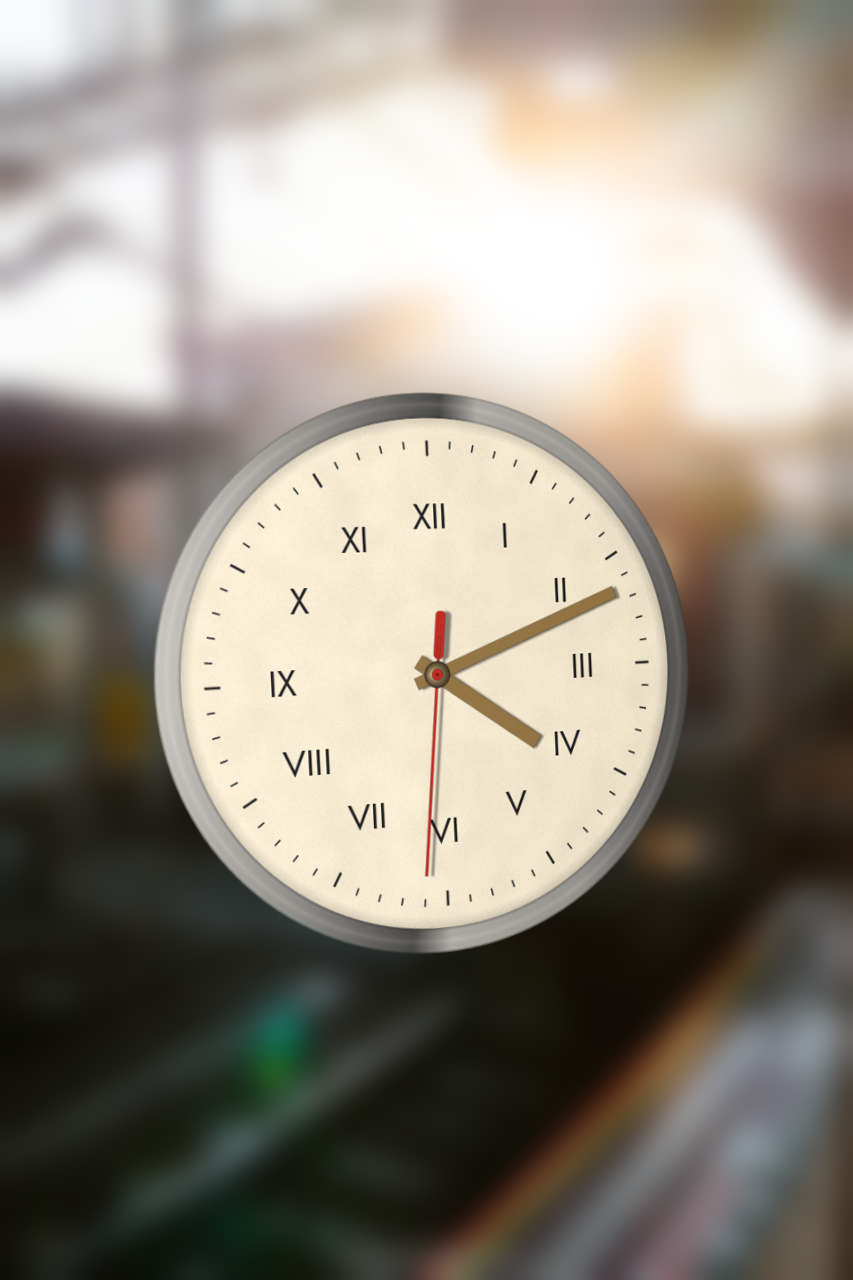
**4:11:31**
